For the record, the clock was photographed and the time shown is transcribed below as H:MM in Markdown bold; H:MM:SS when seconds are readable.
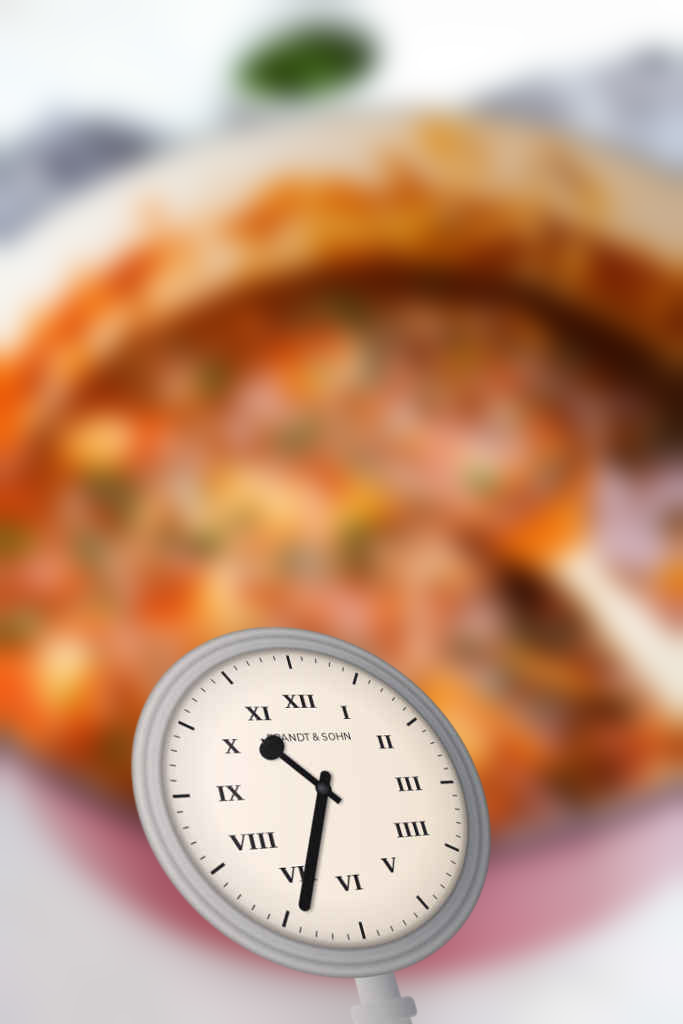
**10:34**
